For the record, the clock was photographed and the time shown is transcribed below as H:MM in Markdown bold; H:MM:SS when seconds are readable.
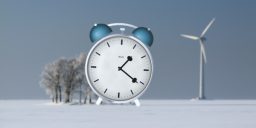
**1:21**
